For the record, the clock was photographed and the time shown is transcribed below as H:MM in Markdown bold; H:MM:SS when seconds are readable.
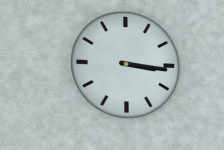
**3:16**
